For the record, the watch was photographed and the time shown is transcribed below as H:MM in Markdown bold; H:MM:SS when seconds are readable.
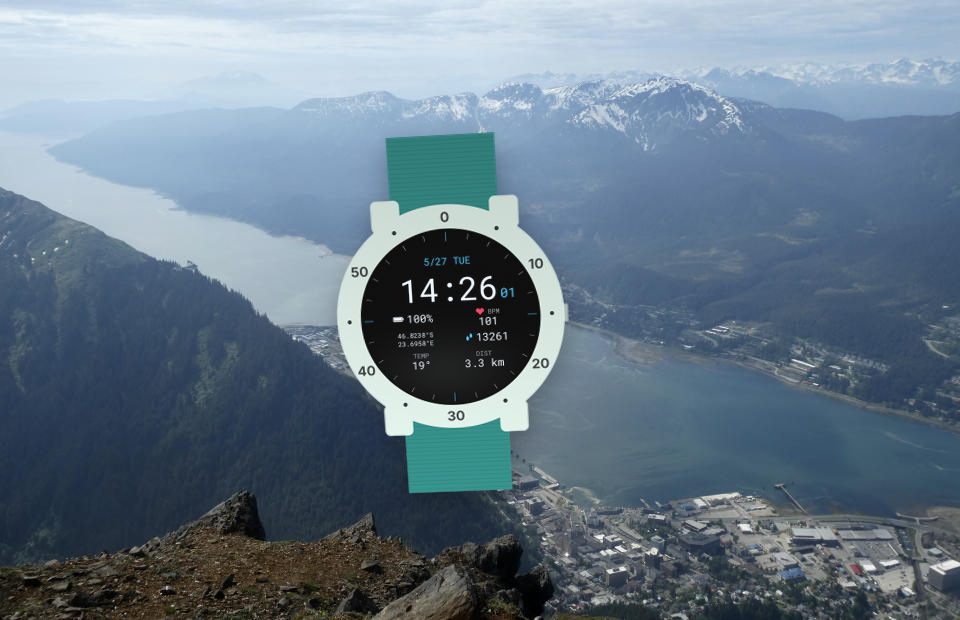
**14:26:01**
